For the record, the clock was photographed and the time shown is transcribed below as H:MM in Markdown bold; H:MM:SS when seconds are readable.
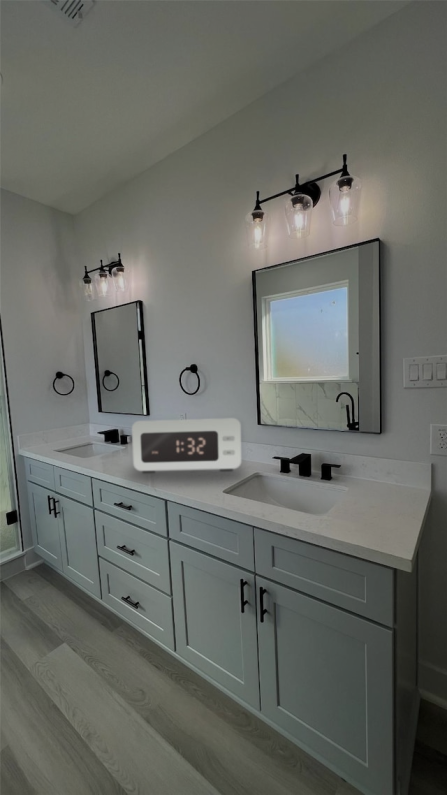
**1:32**
